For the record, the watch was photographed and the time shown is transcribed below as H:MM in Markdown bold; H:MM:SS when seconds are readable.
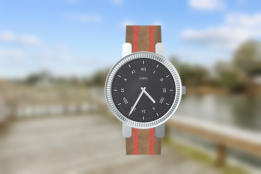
**4:35**
